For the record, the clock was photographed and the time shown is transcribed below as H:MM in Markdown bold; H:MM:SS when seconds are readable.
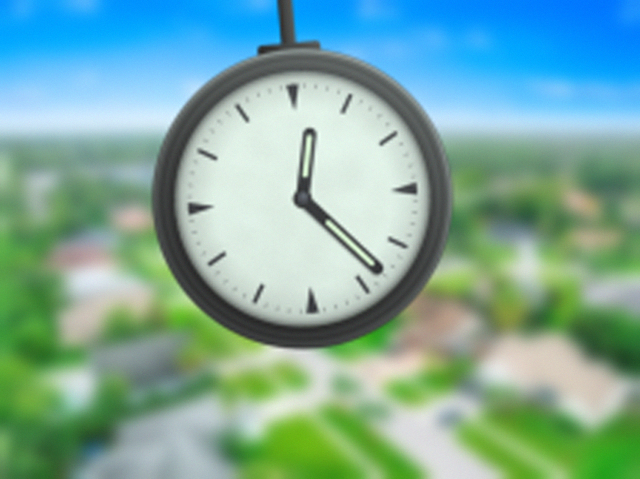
**12:23**
